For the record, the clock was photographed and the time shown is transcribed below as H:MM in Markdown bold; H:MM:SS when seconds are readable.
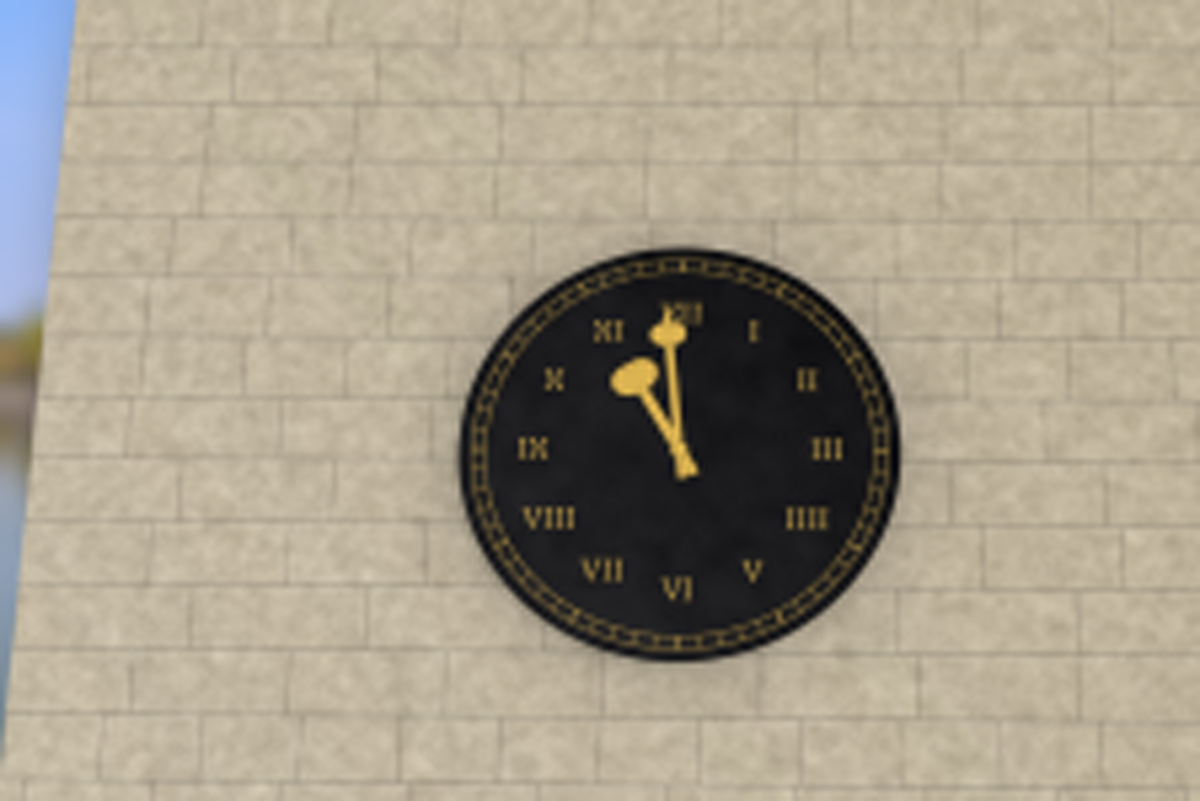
**10:59**
